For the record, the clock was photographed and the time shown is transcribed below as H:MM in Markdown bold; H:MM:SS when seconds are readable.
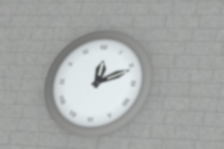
**12:11**
